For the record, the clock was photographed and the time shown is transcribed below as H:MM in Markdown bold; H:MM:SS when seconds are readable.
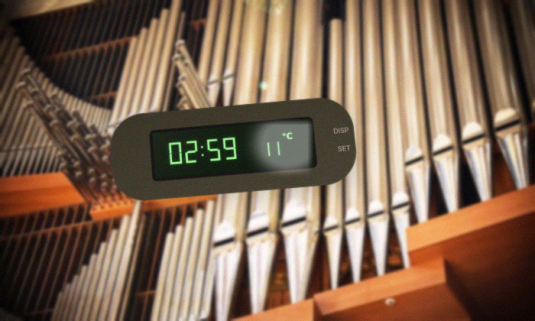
**2:59**
